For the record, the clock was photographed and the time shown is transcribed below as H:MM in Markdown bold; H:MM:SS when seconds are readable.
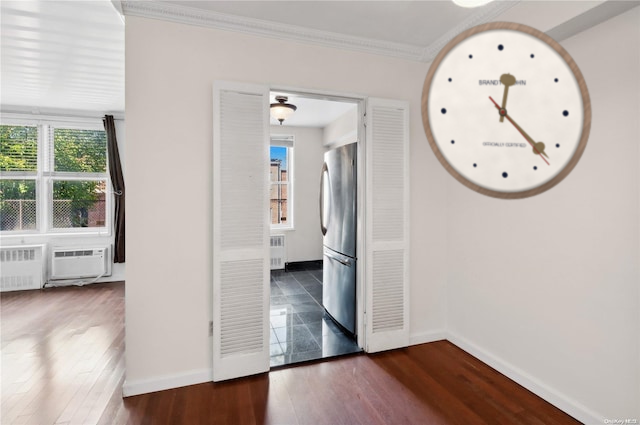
**12:22:23**
